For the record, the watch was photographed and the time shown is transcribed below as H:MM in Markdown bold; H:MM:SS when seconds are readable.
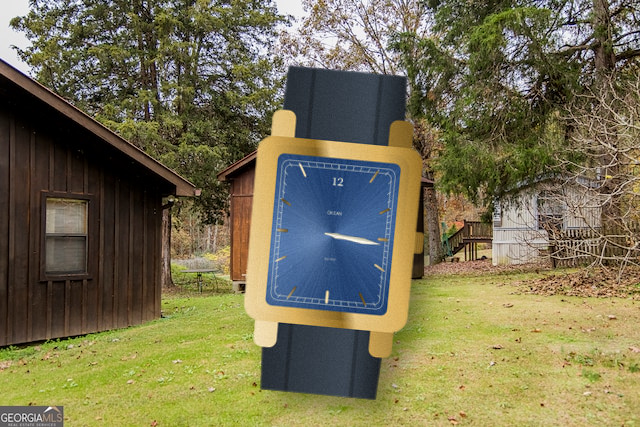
**3:16**
